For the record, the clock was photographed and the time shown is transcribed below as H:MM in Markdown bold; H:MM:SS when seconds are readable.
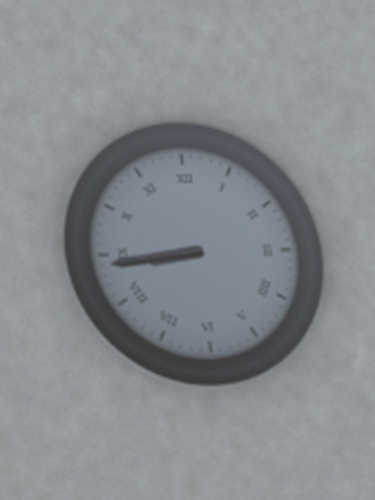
**8:44**
